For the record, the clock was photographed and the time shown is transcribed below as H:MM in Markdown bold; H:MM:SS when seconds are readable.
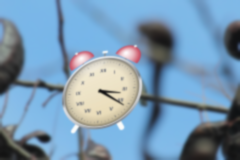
**3:21**
